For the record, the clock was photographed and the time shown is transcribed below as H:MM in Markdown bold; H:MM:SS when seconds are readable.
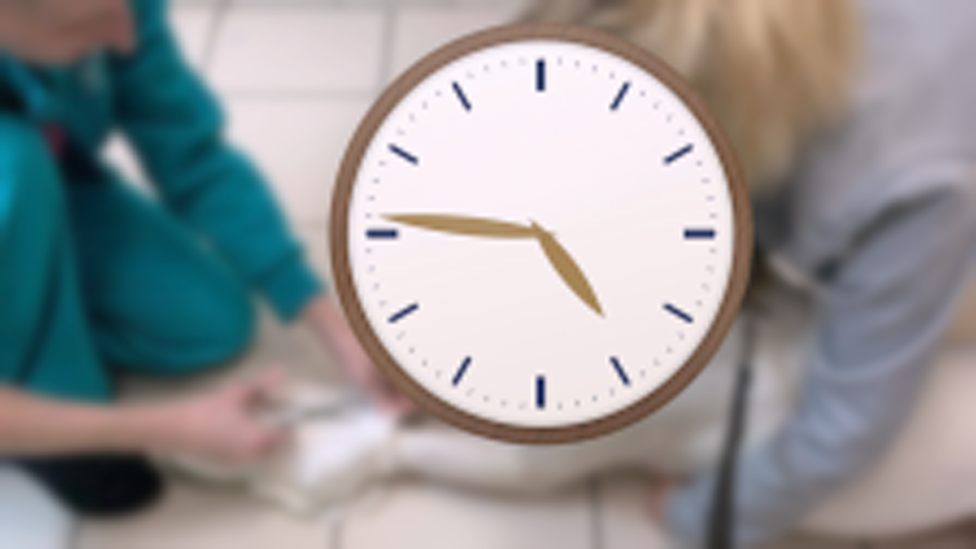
**4:46**
